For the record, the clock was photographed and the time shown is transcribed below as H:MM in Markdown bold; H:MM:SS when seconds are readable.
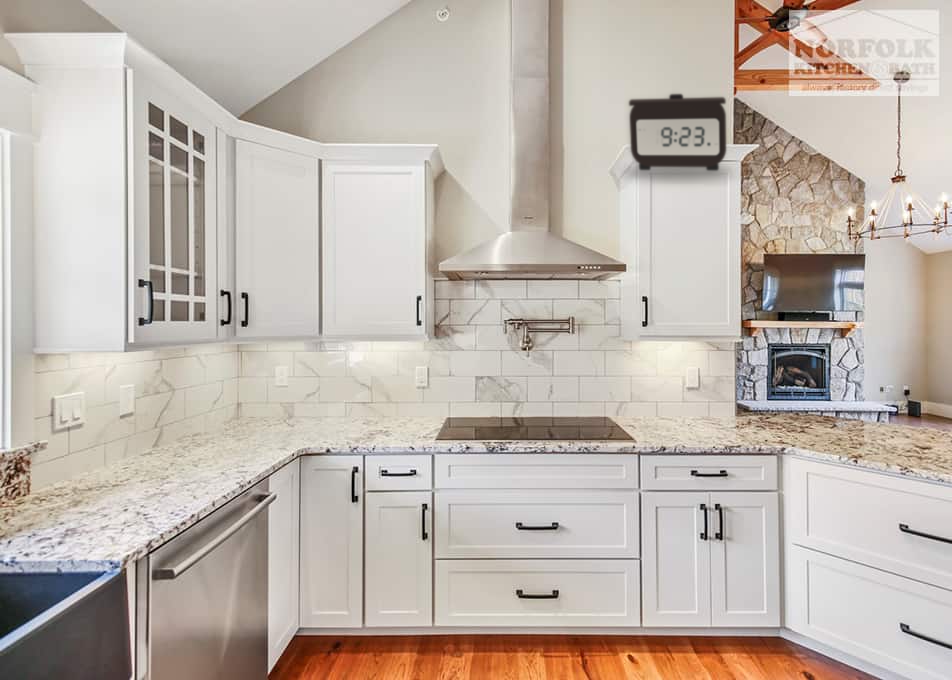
**9:23**
